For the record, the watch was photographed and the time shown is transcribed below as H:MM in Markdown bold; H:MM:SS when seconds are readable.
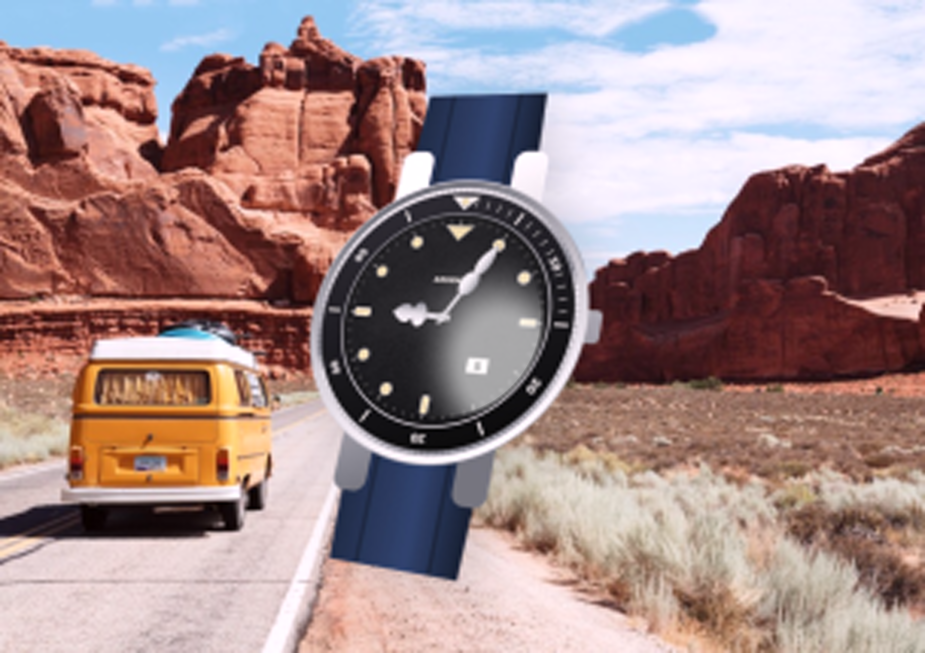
**9:05**
